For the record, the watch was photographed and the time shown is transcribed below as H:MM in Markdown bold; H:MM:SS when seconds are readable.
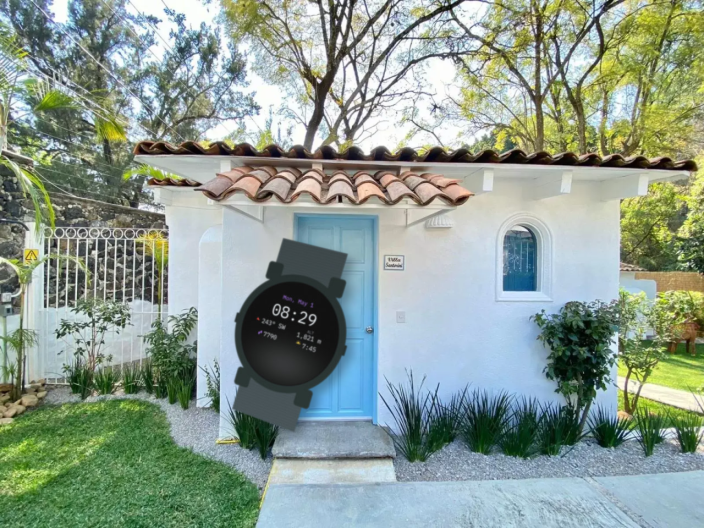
**8:29**
